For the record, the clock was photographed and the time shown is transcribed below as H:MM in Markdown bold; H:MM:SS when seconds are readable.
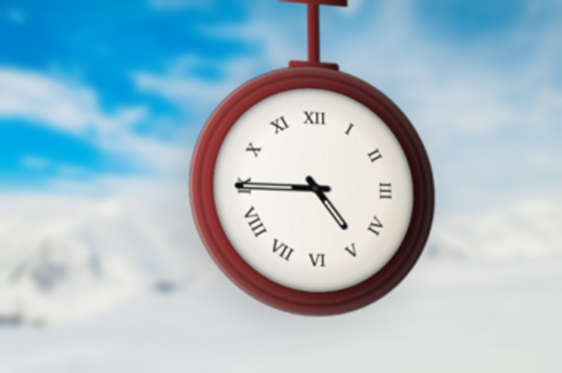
**4:45**
